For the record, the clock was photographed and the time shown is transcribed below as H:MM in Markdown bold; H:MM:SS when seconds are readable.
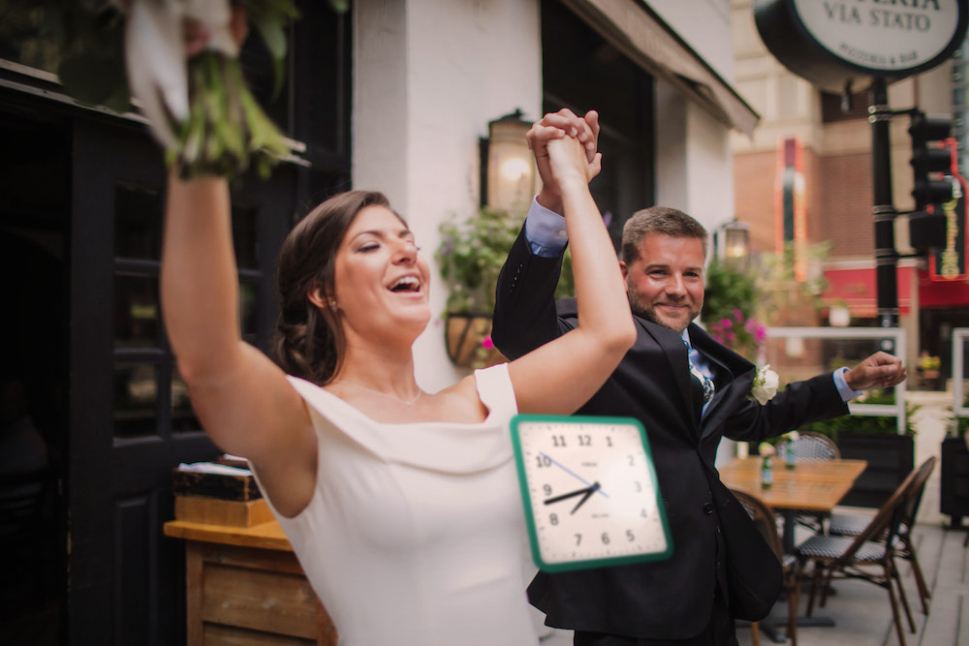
**7:42:51**
